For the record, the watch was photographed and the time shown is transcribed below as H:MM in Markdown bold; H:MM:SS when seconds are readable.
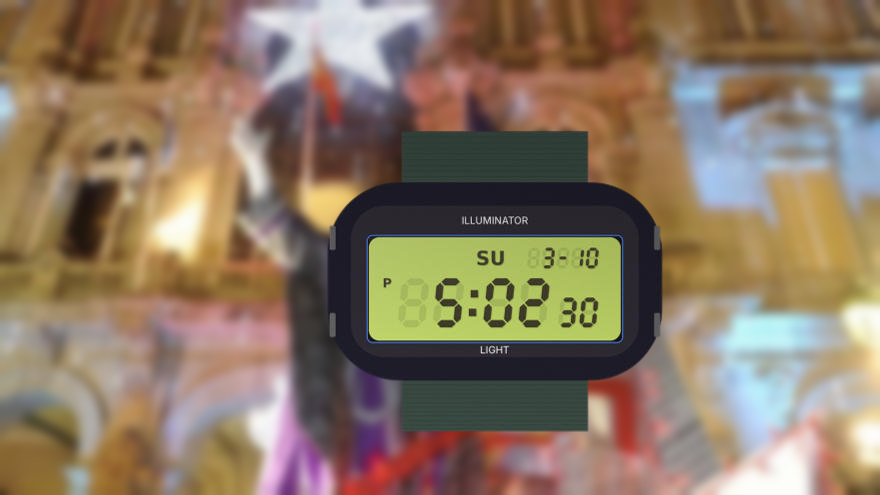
**5:02:30**
